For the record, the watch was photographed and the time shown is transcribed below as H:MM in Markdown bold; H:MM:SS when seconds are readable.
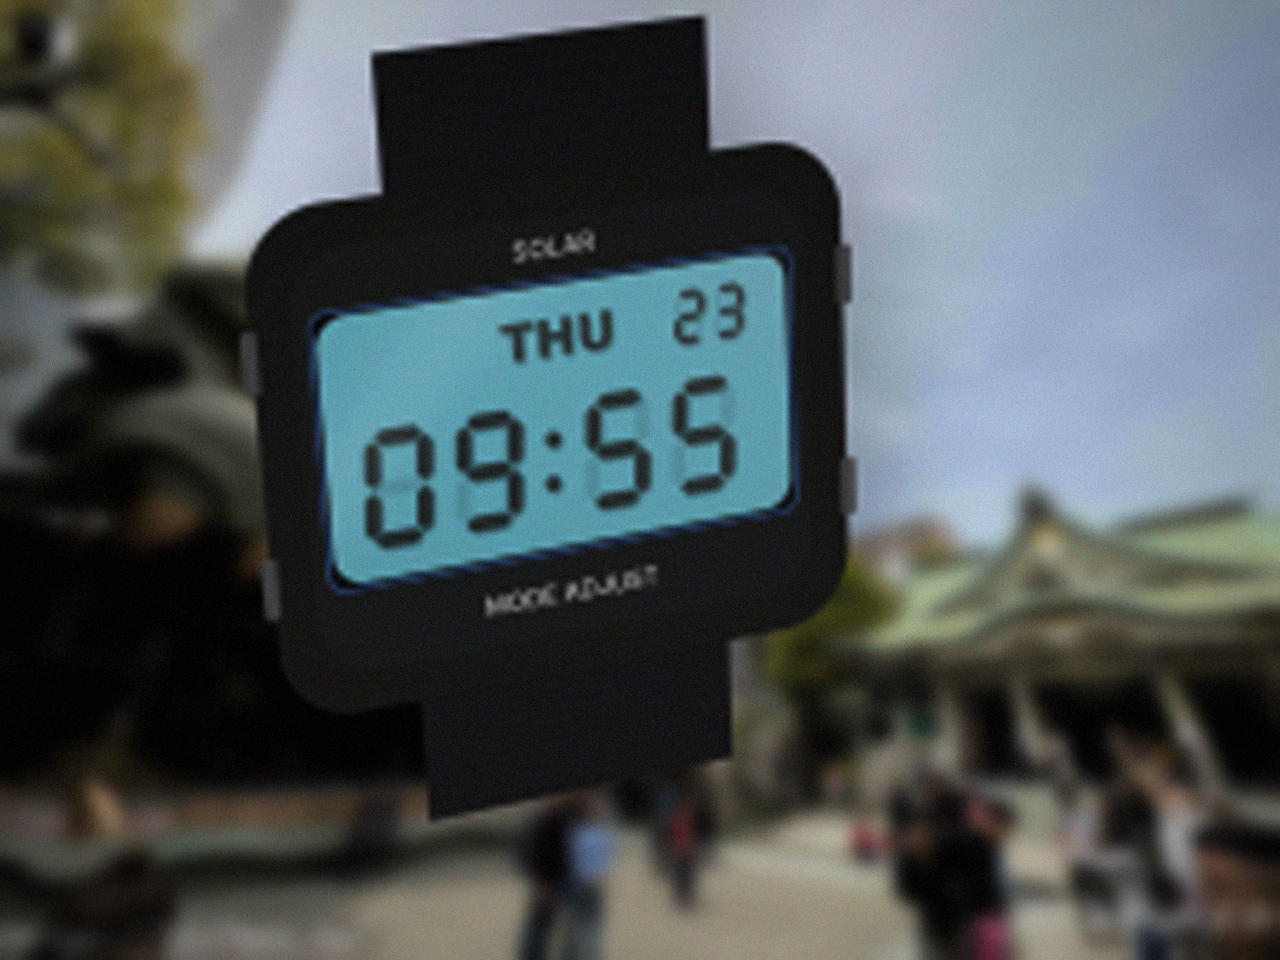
**9:55**
